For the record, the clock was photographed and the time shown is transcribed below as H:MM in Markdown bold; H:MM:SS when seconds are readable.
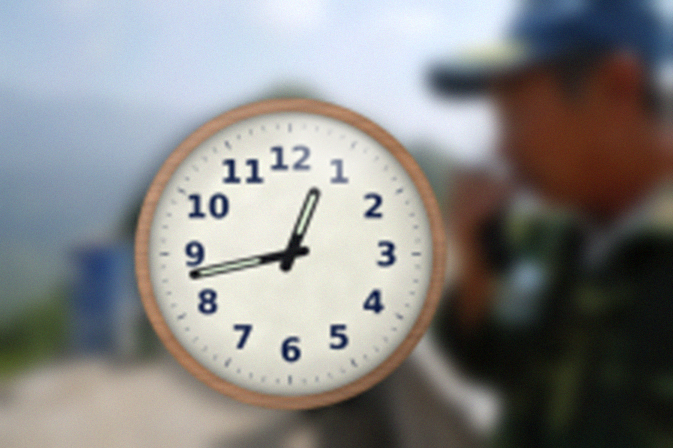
**12:43**
